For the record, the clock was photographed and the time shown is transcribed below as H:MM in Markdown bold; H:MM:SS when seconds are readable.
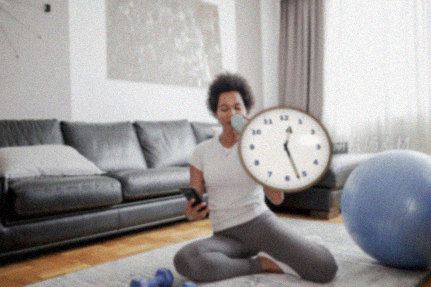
**12:27**
